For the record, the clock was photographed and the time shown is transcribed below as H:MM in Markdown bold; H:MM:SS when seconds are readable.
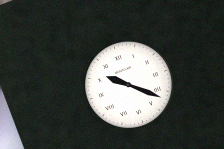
**10:22**
